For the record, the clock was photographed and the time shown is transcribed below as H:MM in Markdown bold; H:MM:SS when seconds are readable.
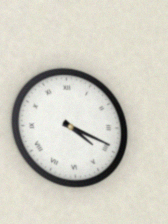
**4:19**
